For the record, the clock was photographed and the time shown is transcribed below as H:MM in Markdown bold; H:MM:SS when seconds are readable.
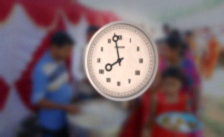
**7:58**
